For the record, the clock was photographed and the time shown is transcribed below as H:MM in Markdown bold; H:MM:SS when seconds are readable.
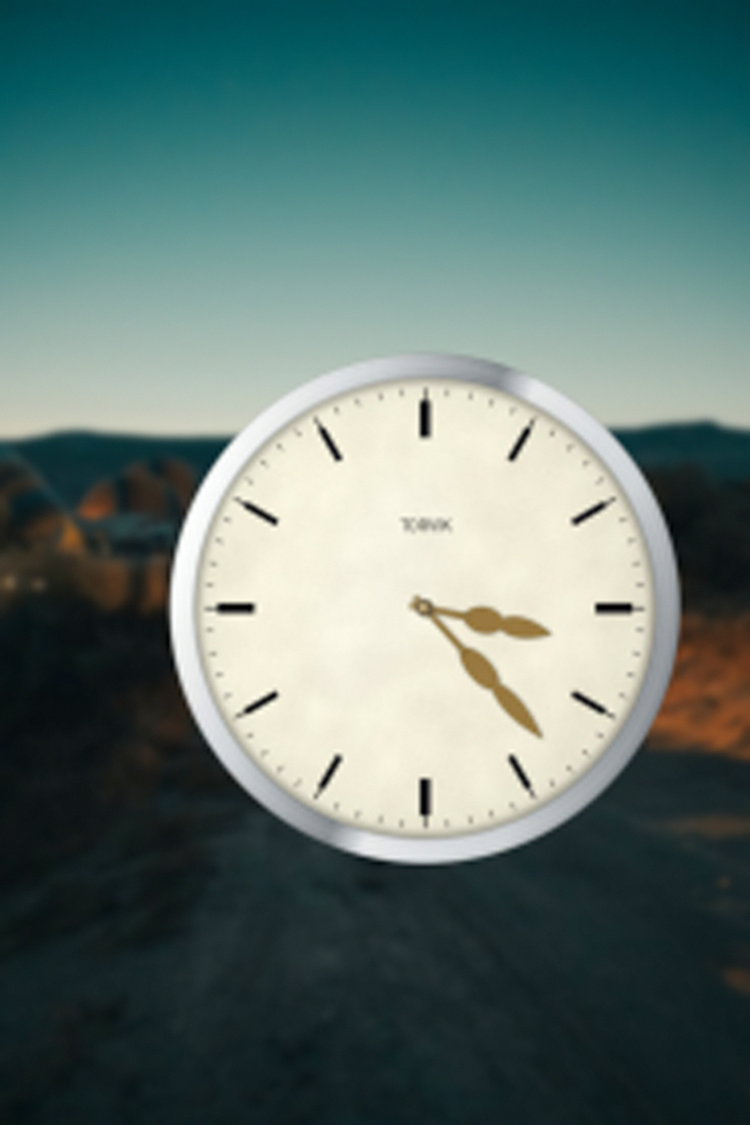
**3:23**
